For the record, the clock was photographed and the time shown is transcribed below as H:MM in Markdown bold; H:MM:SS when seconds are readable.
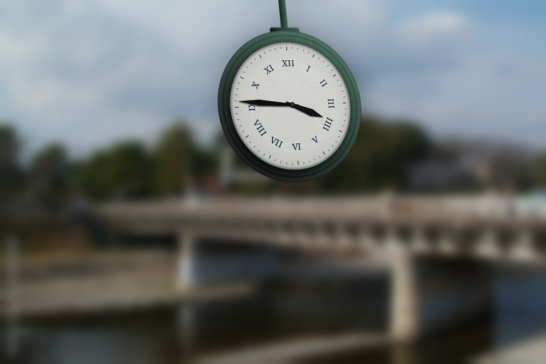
**3:46**
